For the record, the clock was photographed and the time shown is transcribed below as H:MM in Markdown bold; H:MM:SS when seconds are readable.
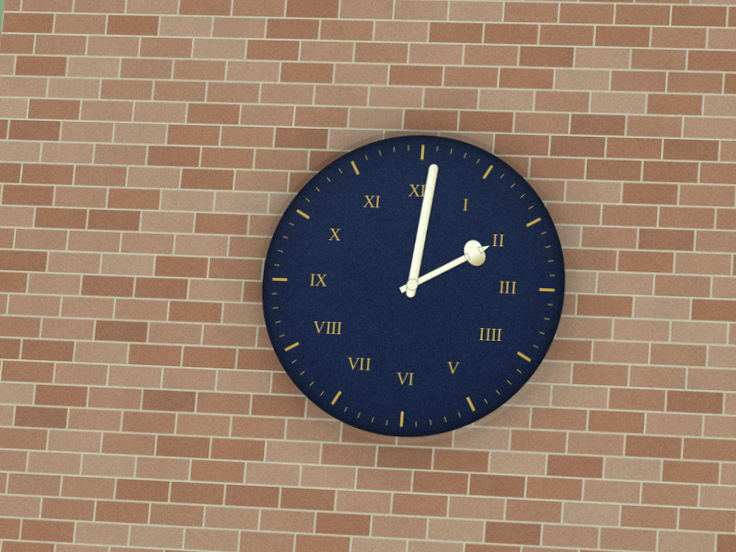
**2:01**
